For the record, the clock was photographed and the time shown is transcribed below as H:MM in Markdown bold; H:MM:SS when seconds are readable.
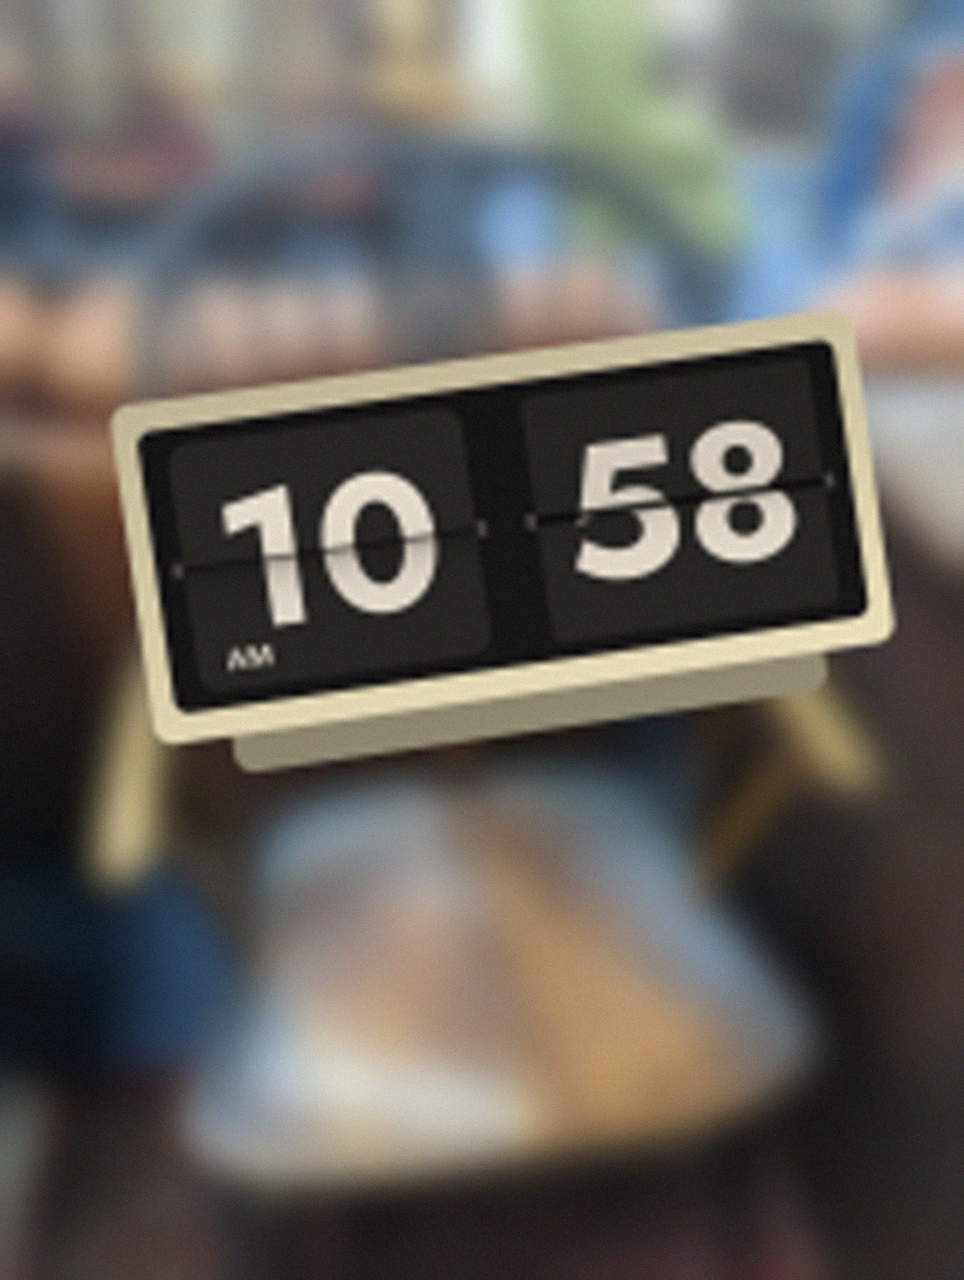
**10:58**
